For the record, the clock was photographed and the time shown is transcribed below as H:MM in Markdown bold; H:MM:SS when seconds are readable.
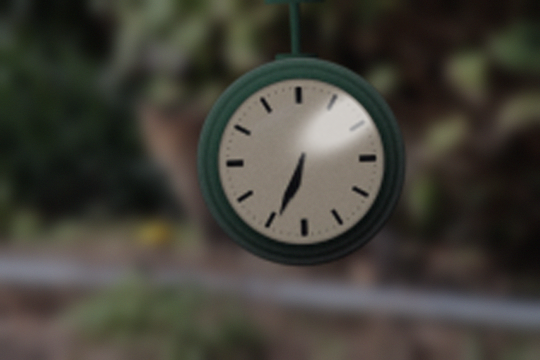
**6:34**
